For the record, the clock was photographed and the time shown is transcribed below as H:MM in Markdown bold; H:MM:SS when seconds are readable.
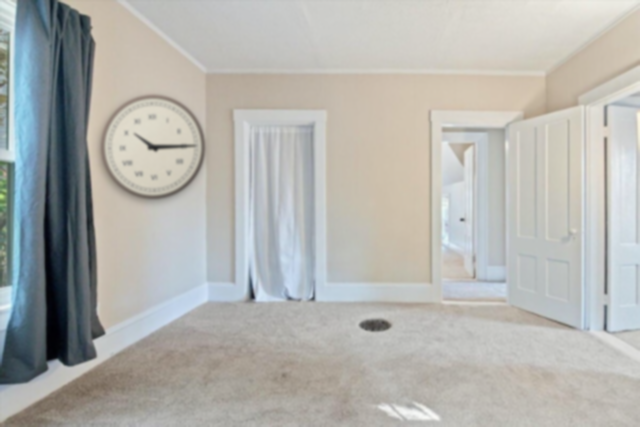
**10:15**
